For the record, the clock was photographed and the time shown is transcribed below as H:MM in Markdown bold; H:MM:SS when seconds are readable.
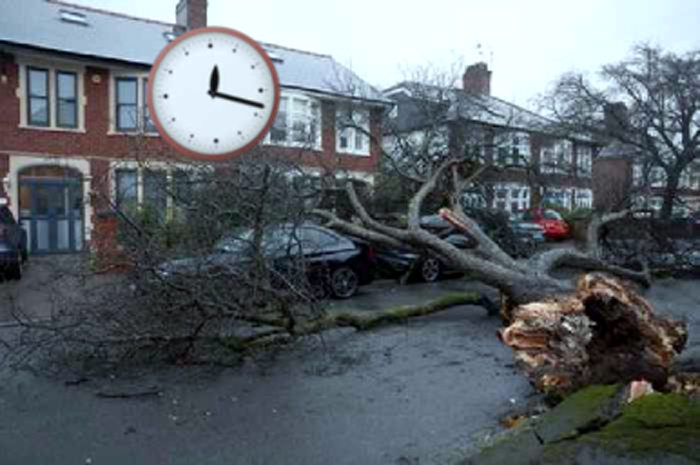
**12:18**
